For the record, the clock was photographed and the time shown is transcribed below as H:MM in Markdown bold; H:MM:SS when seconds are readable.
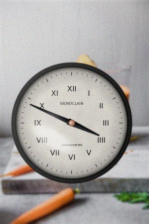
**3:49**
